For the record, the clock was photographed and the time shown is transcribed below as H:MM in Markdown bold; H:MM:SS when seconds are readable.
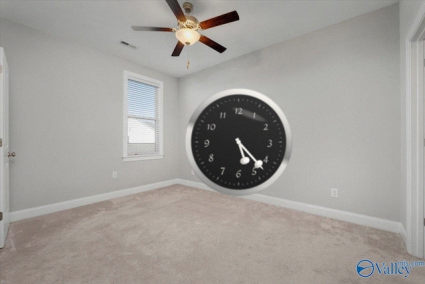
**5:23**
